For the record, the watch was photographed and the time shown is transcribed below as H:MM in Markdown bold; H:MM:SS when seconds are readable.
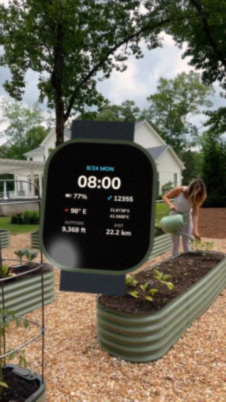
**8:00**
